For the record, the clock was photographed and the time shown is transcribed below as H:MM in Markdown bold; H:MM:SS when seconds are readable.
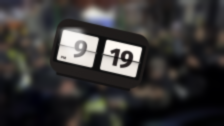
**9:19**
